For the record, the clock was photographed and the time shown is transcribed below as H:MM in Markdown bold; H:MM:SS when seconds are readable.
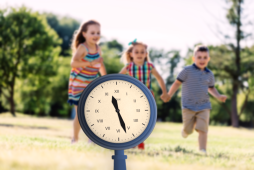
**11:27**
